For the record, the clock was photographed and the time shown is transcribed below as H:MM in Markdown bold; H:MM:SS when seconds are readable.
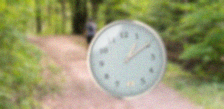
**1:10**
